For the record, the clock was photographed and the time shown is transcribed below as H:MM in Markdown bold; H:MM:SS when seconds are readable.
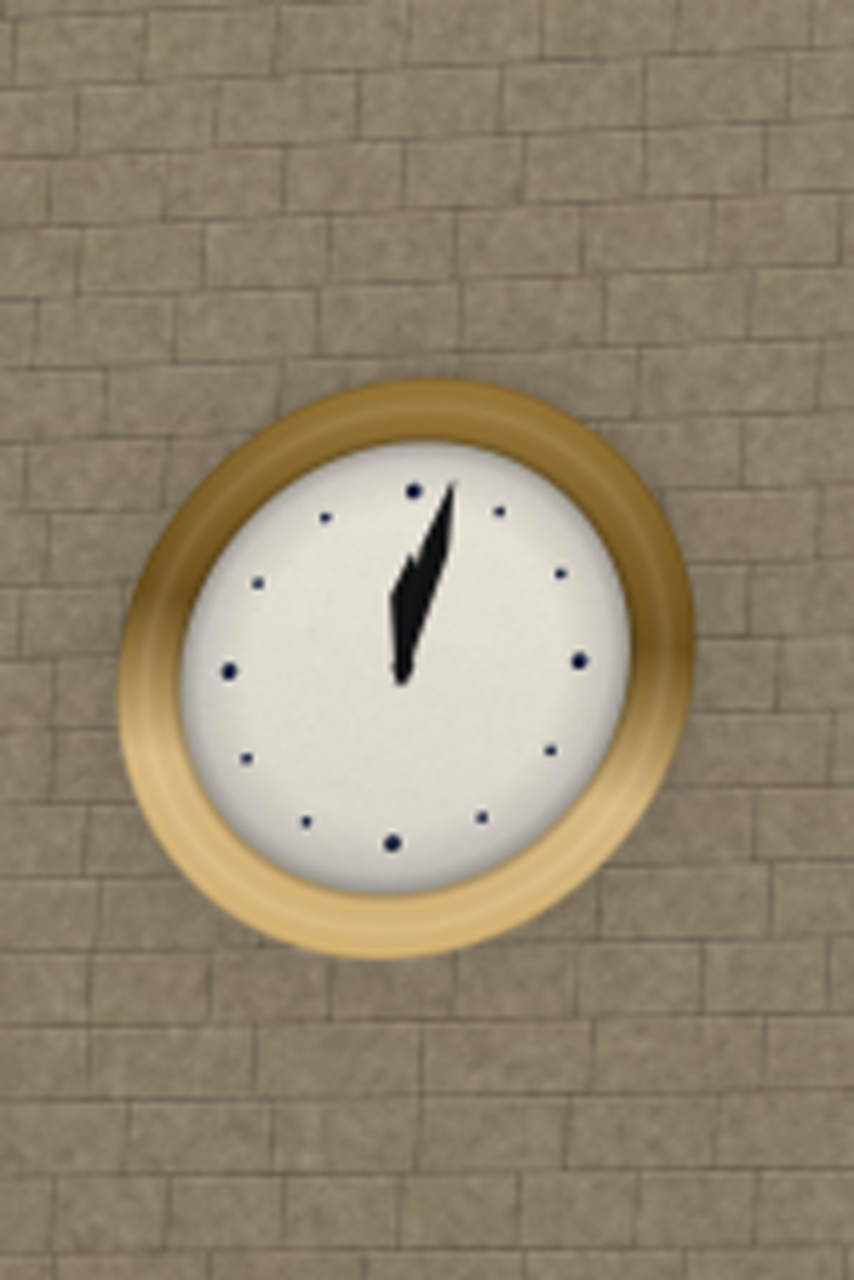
**12:02**
